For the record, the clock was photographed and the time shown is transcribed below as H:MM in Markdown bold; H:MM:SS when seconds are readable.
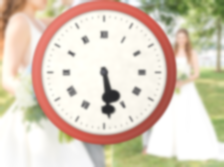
**5:29**
